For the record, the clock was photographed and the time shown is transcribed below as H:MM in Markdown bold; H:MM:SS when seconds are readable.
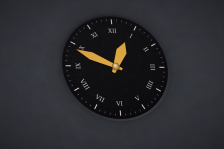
**12:49**
